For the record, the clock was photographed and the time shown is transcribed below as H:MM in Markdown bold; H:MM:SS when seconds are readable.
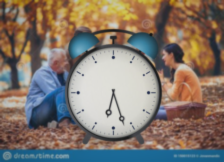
**6:27**
